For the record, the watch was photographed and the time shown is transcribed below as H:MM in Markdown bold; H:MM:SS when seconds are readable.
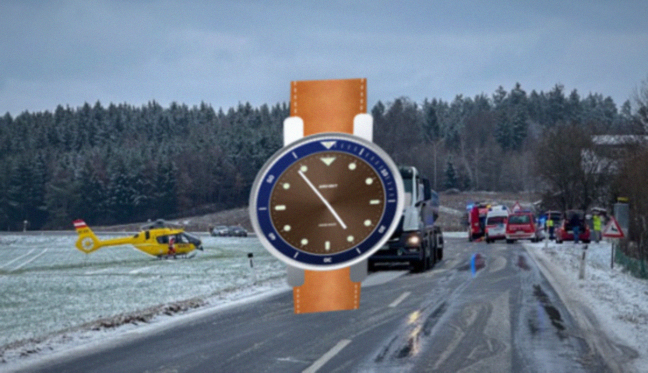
**4:54**
